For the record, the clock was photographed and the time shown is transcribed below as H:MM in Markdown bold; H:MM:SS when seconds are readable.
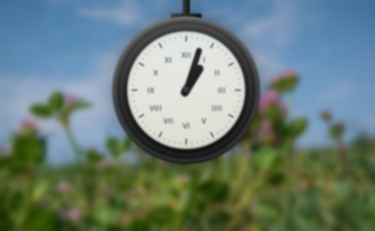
**1:03**
